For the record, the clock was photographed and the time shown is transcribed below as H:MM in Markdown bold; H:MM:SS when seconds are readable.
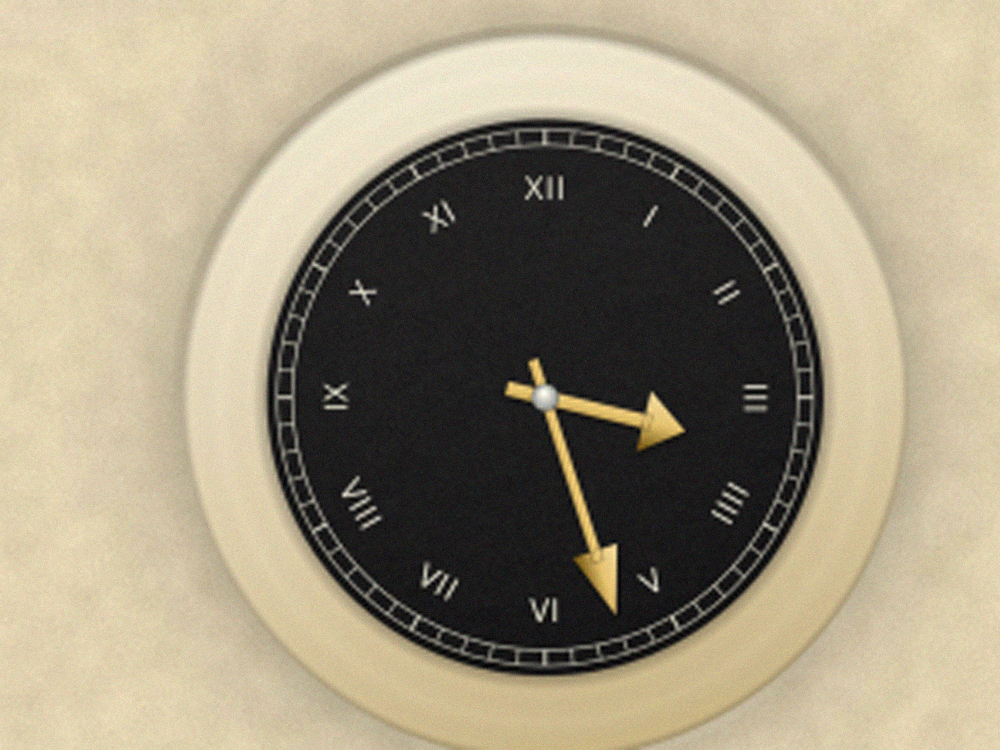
**3:27**
